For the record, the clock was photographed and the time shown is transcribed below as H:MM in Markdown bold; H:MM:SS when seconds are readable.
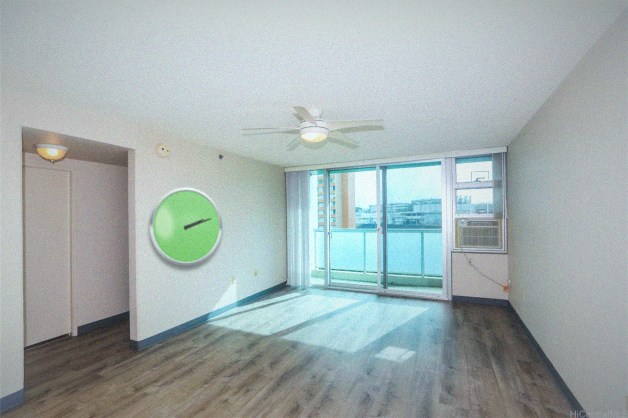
**2:12**
